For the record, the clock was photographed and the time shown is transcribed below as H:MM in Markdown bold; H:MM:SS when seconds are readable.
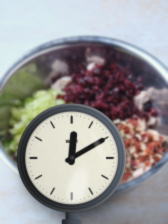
**12:10**
